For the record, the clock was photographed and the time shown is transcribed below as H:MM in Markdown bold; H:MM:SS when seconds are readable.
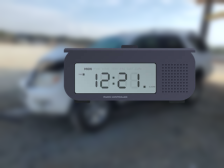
**12:21**
